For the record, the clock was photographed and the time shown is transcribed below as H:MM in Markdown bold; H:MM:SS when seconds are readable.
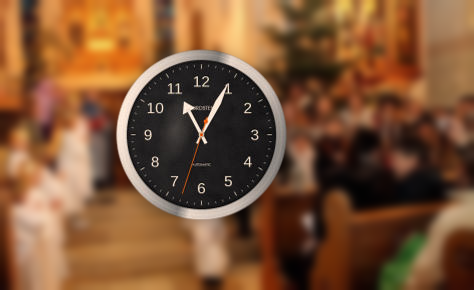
**11:04:33**
